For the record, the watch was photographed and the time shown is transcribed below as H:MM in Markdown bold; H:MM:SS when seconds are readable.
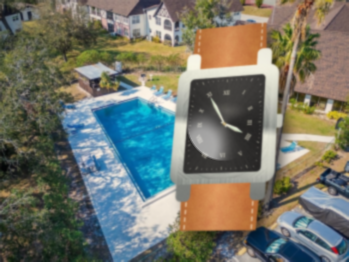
**3:55**
